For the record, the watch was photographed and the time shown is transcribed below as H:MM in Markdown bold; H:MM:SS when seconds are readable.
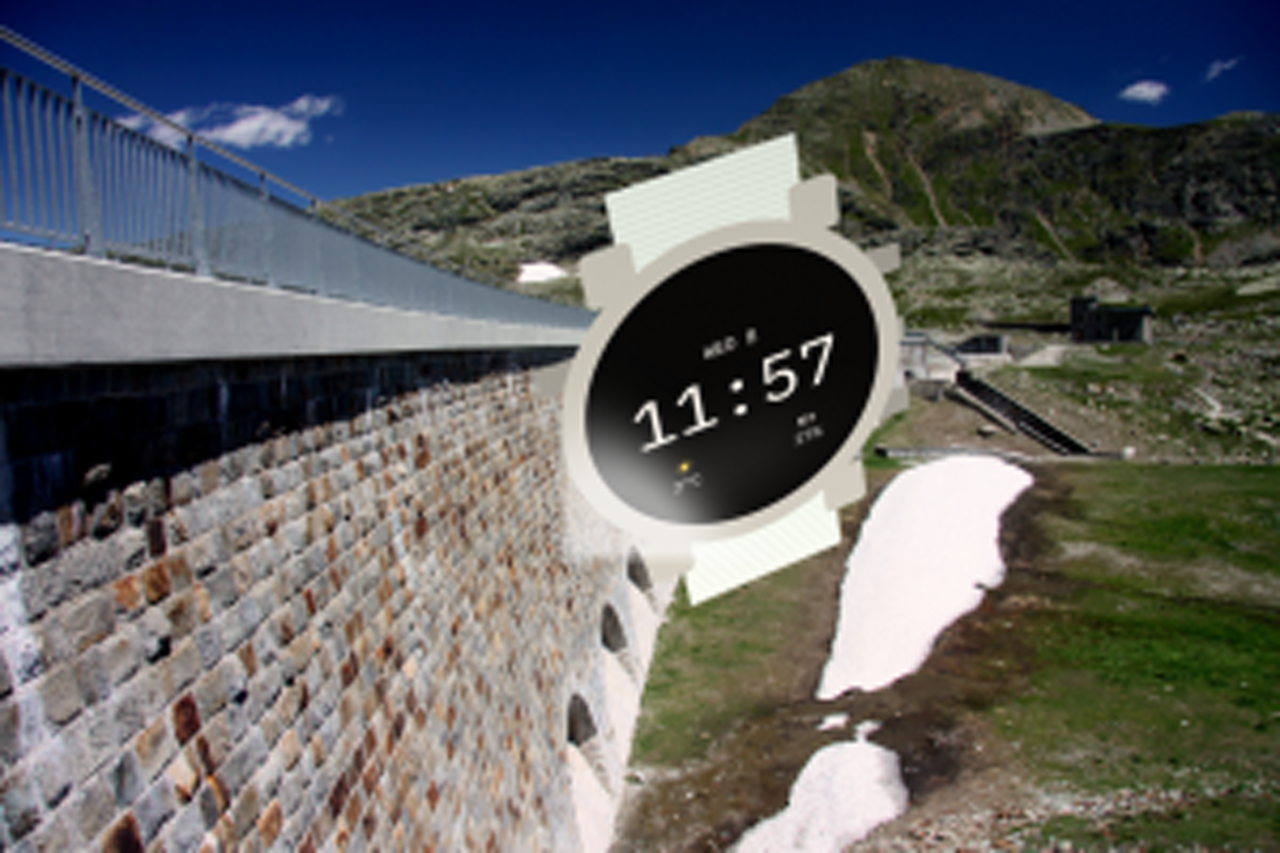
**11:57**
